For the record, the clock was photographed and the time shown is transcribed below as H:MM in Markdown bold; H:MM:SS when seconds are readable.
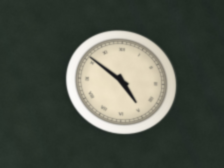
**4:51**
